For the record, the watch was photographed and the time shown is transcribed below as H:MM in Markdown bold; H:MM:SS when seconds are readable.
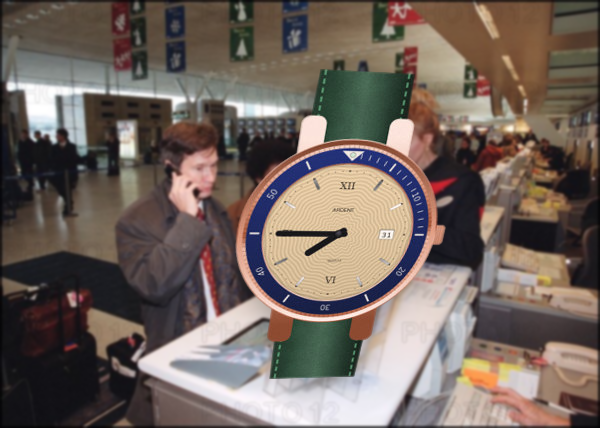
**7:45**
